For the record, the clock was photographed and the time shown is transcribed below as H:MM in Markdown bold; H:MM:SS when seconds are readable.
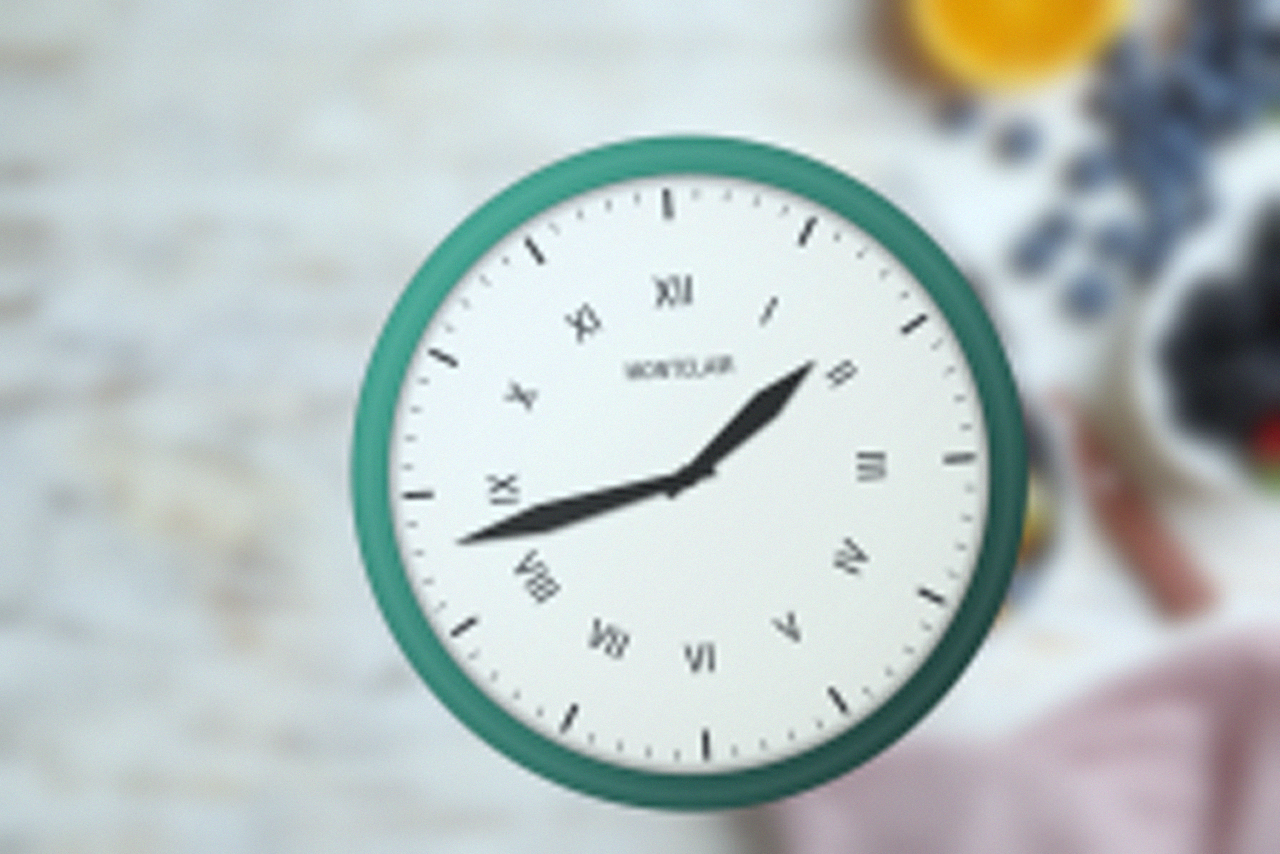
**1:43**
